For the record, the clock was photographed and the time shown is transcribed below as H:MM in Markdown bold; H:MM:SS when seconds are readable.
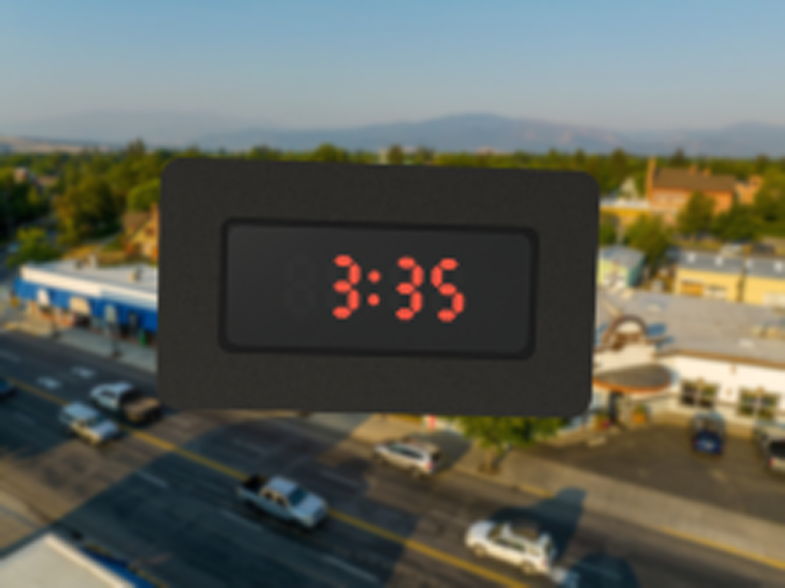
**3:35**
